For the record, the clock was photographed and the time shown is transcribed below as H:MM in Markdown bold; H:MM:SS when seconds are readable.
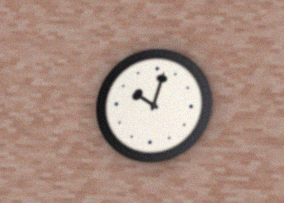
**10:02**
